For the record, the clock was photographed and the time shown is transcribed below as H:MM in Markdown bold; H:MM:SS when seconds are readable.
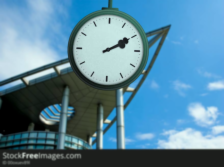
**2:10**
